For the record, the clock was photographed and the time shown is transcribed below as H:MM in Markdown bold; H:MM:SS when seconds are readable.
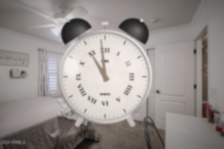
**10:59**
